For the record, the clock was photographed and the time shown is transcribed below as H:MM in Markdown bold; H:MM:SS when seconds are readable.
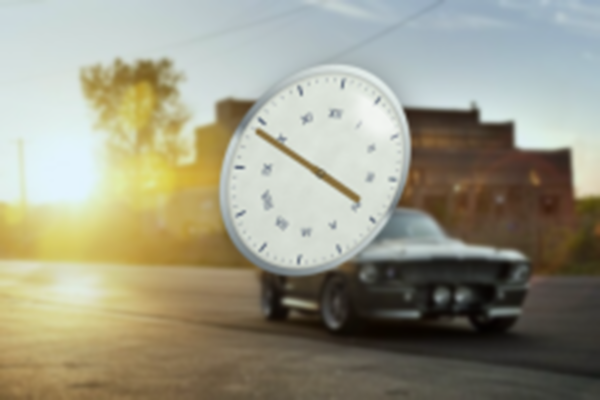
**3:49**
